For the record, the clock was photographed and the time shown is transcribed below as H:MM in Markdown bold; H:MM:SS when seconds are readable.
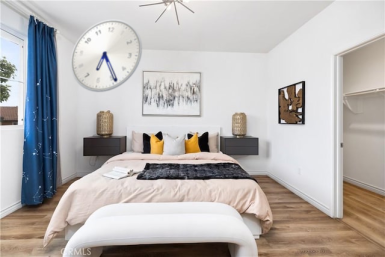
**6:24**
